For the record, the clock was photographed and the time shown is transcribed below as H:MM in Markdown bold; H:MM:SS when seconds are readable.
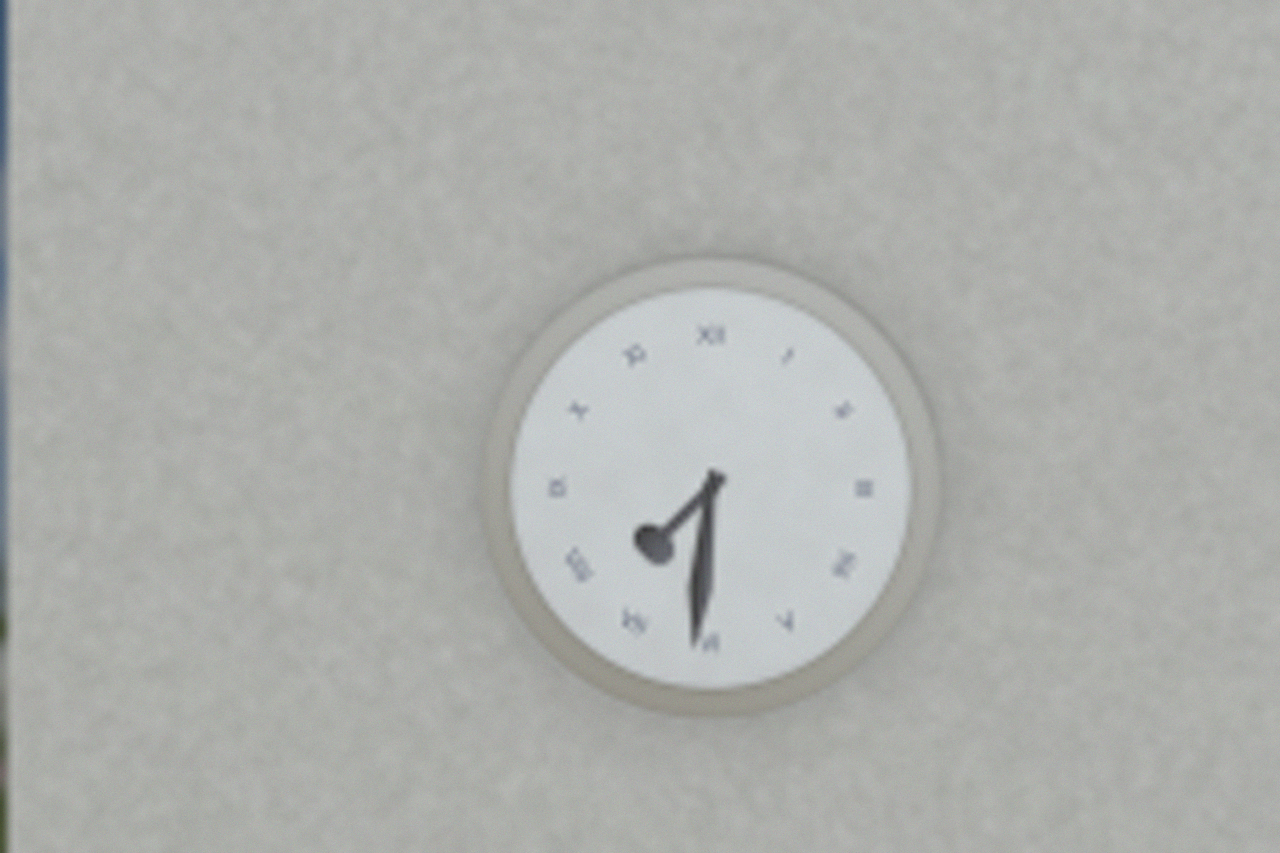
**7:31**
